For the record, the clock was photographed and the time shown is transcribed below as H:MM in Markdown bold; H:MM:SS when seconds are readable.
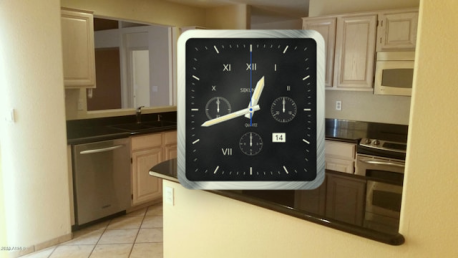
**12:42**
